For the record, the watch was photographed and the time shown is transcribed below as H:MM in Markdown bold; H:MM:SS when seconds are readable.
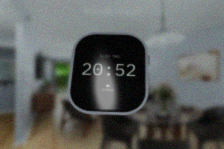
**20:52**
